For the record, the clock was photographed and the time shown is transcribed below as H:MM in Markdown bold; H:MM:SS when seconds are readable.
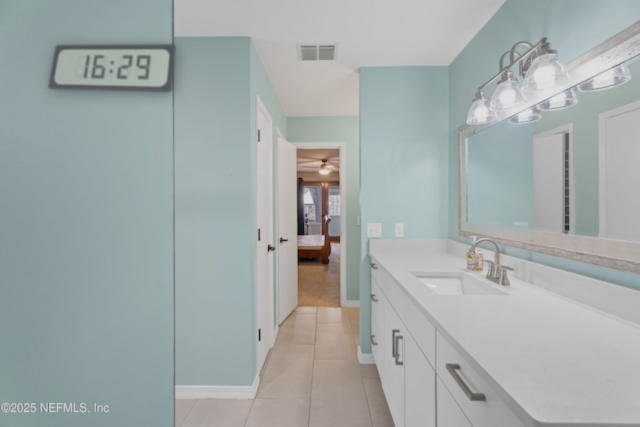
**16:29**
